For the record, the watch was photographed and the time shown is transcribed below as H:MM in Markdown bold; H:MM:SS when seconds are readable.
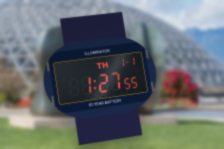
**1:27:55**
